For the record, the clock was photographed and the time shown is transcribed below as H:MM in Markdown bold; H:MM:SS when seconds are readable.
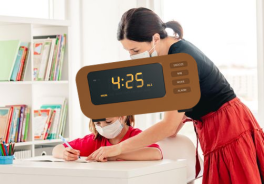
**4:25**
